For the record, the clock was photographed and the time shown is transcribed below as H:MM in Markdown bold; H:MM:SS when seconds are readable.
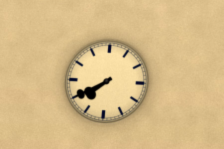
**7:40**
